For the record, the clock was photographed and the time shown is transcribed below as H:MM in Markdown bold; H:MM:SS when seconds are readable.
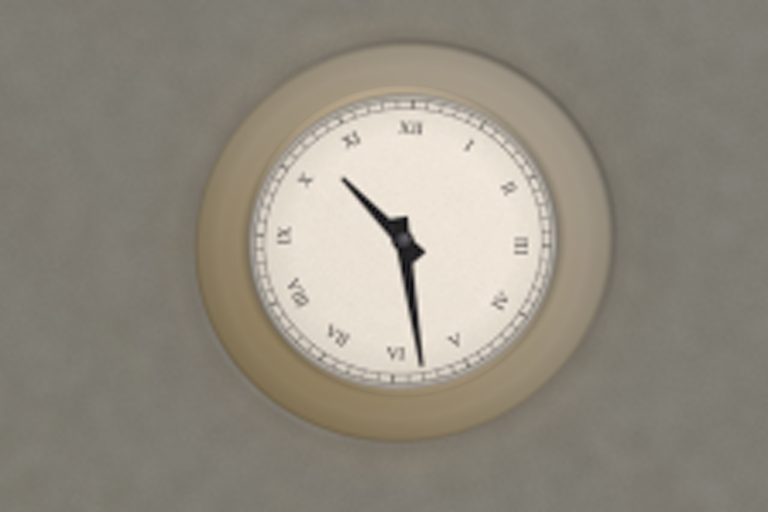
**10:28**
